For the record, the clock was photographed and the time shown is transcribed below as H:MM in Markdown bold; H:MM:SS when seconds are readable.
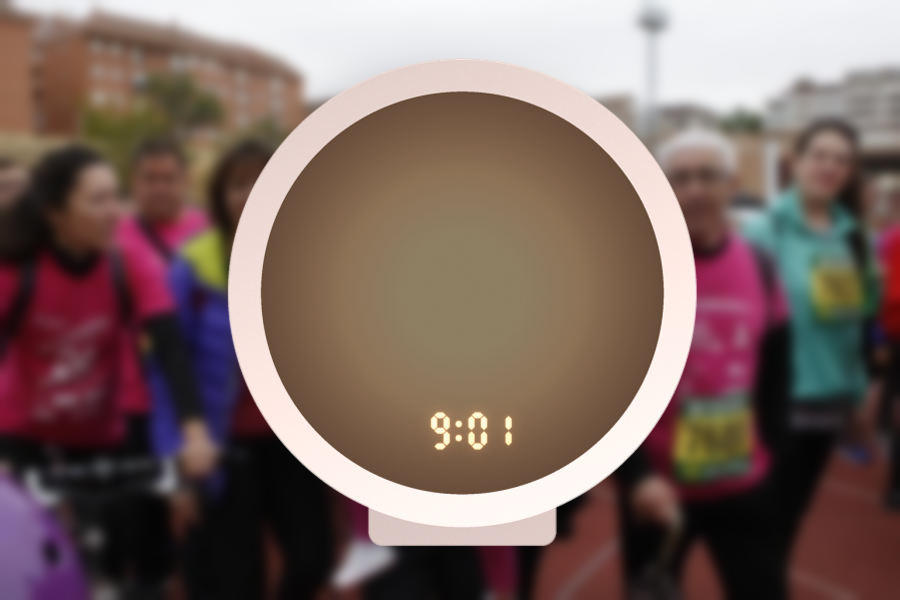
**9:01**
